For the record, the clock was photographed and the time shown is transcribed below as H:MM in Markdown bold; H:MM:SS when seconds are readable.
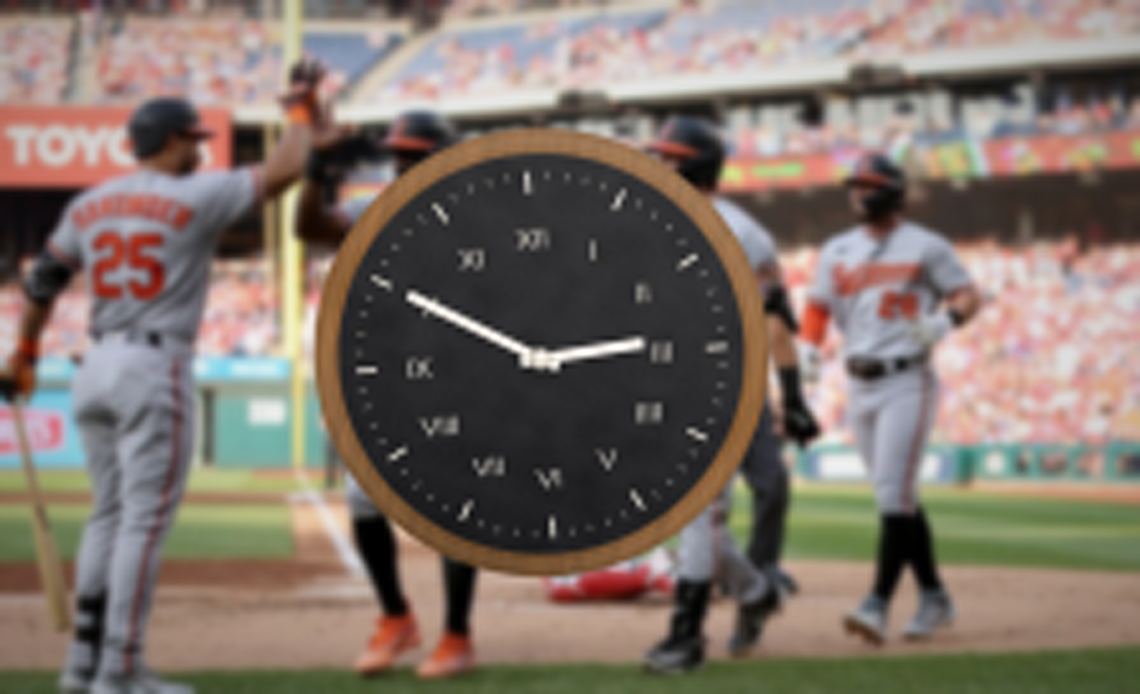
**2:50**
